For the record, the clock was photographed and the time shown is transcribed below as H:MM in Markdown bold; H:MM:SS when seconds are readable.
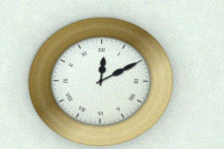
**12:10**
